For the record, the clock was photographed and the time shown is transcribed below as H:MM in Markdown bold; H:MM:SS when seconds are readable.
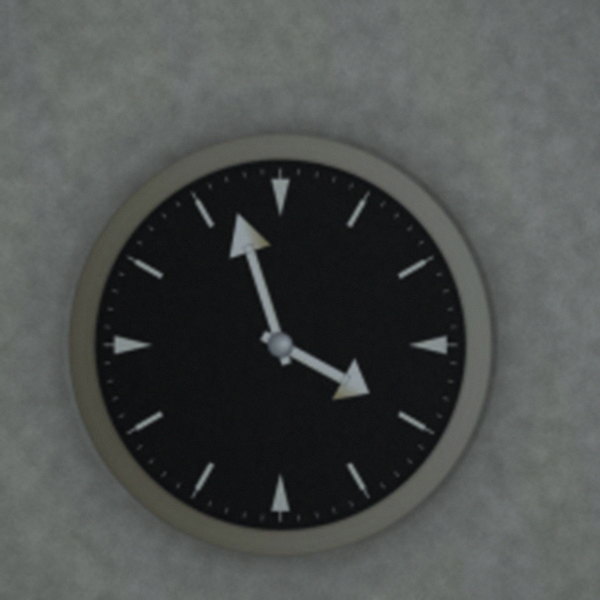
**3:57**
